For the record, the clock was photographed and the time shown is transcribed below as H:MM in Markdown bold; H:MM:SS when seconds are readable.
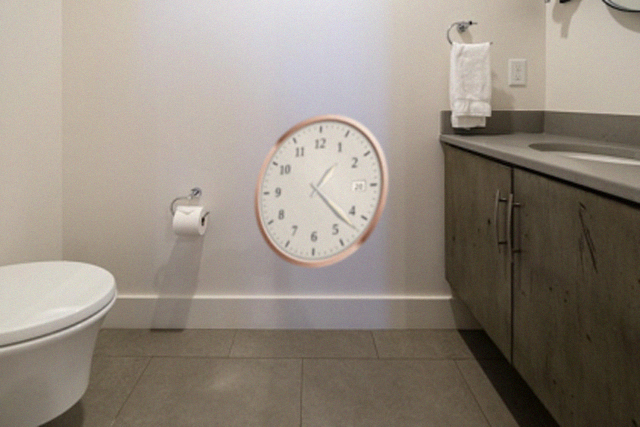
**1:22**
